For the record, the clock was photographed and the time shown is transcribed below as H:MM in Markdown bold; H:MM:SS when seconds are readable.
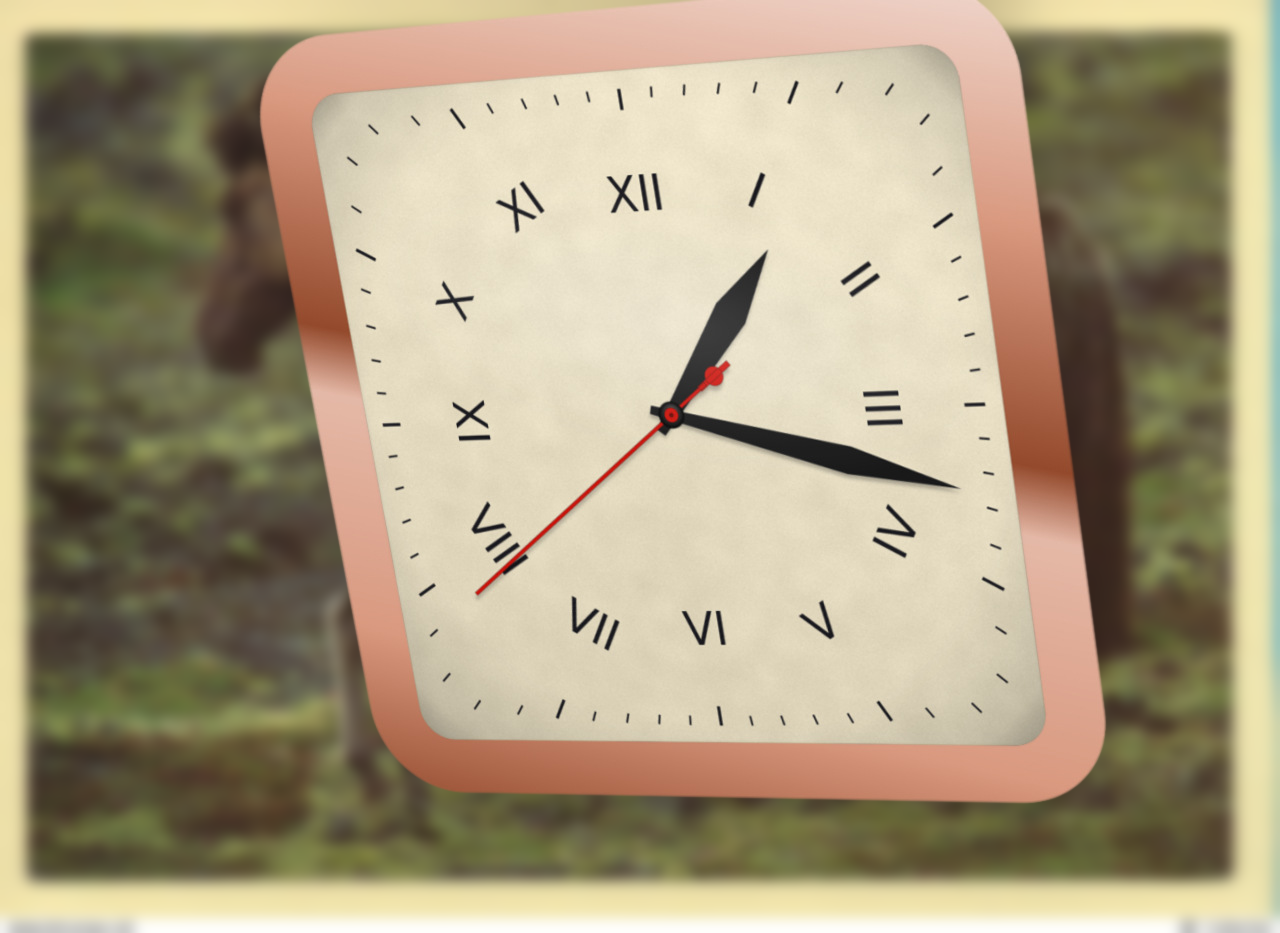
**1:17:39**
